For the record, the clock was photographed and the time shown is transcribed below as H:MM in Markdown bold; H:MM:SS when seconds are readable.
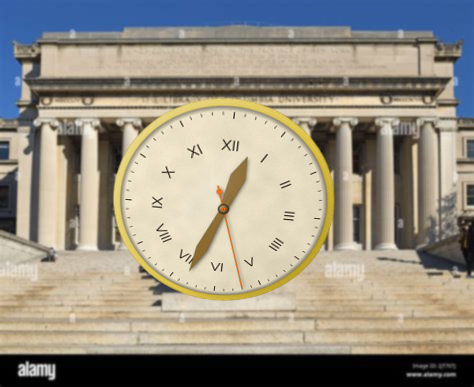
**12:33:27**
